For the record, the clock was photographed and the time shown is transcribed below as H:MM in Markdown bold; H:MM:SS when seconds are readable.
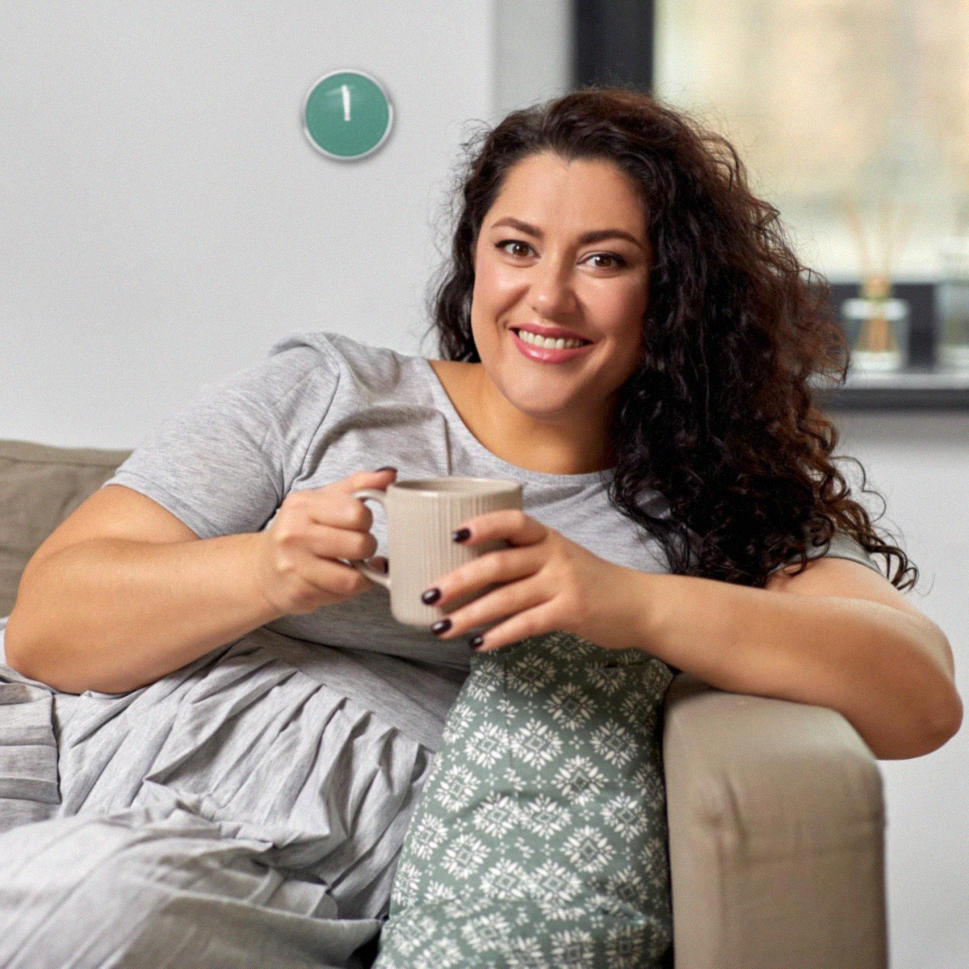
**11:59**
